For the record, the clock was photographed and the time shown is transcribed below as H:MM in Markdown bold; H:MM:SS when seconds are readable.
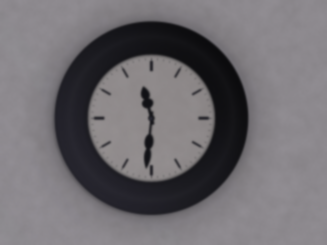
**11:31**
